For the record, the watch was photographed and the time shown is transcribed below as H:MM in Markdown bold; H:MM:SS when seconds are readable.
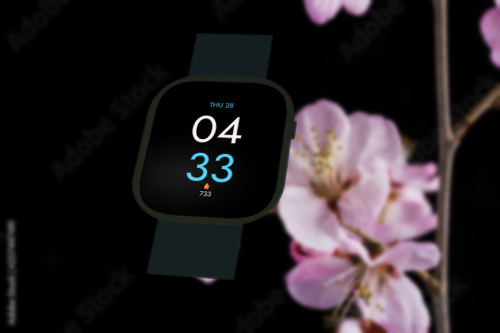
**4:33**
